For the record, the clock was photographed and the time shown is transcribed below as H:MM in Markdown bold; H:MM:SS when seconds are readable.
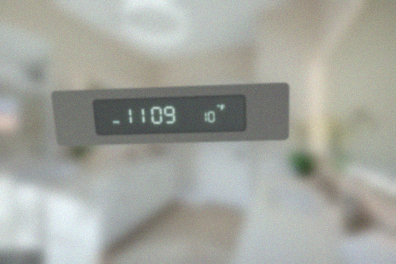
**11:09**
